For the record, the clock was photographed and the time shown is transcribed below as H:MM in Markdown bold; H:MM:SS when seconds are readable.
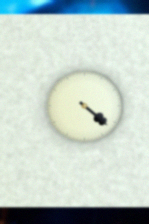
**4:22**
